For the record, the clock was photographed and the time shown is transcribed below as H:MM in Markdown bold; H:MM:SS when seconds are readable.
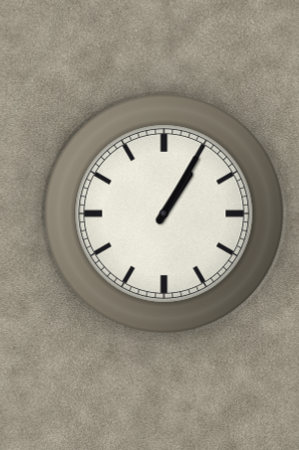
**1:05**
